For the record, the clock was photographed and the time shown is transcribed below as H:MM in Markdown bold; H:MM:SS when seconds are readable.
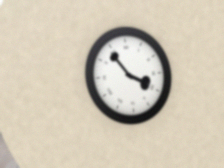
**3:54**
